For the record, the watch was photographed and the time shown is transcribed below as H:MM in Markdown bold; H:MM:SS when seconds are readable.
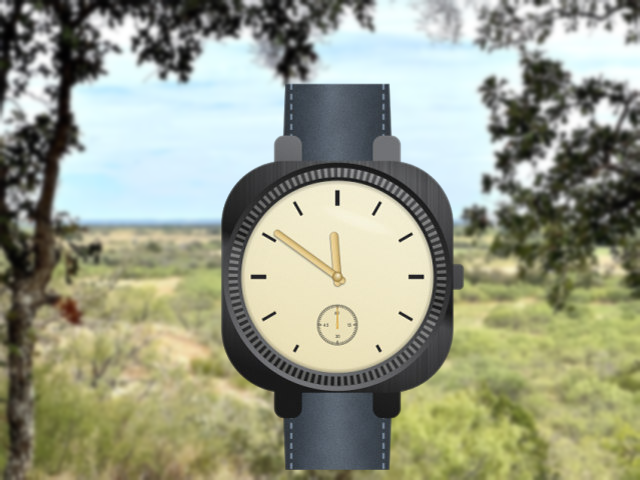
**11:51**
